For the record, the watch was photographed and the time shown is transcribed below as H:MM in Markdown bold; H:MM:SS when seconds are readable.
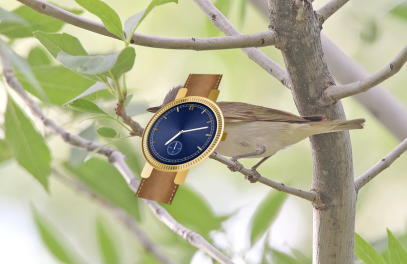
**7:12**
